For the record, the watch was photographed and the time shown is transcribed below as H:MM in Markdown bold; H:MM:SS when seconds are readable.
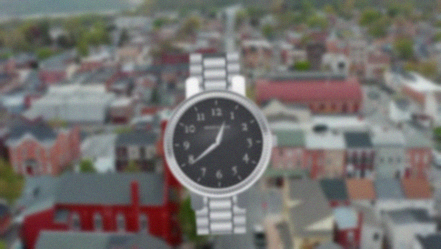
**12:39**
